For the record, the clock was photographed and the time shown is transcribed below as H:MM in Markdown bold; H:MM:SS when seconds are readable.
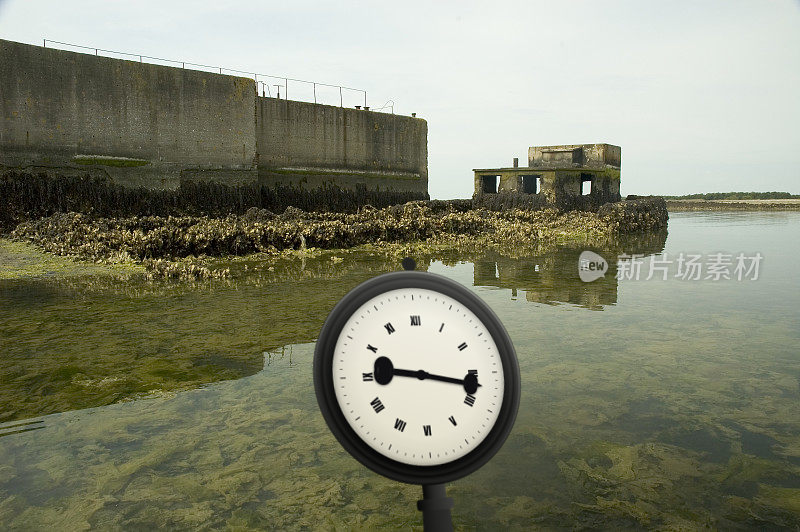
**9:17**
